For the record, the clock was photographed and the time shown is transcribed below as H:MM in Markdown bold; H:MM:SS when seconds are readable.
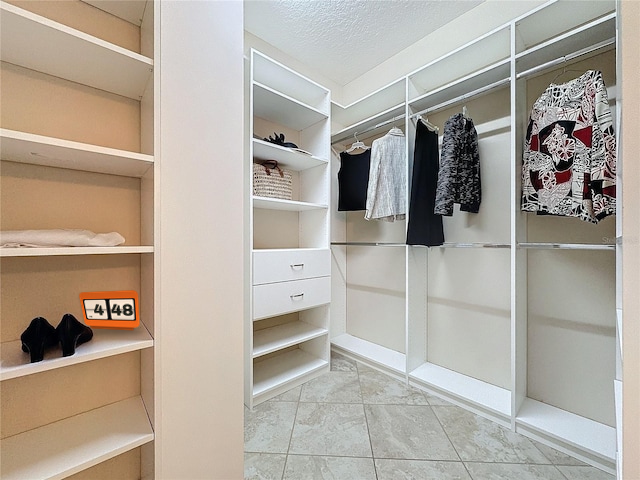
**4:48**
